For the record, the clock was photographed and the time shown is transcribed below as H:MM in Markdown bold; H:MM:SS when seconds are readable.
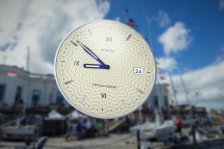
**8:51**
